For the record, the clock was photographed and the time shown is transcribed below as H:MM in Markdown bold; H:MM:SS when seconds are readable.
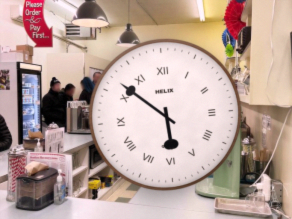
**5:52**
